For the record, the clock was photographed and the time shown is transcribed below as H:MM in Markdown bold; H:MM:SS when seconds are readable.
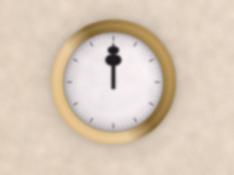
**12:00**
